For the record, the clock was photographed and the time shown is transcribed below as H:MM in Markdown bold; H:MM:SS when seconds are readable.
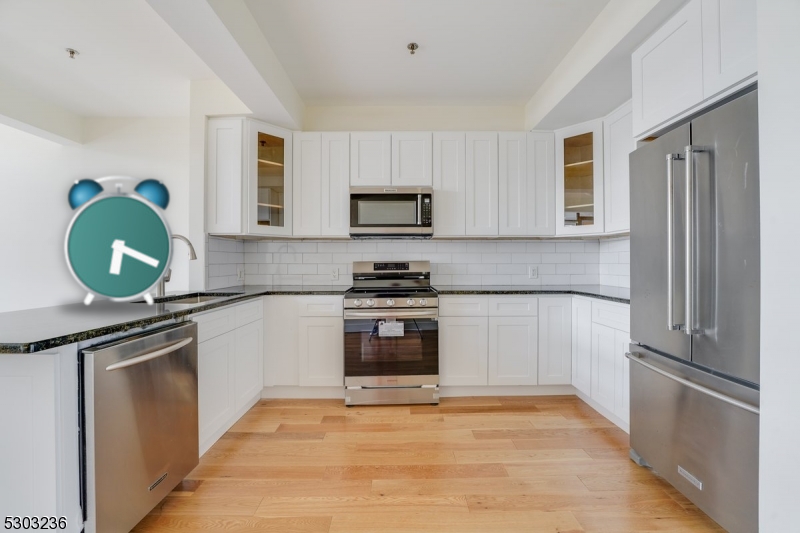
**6:19**
